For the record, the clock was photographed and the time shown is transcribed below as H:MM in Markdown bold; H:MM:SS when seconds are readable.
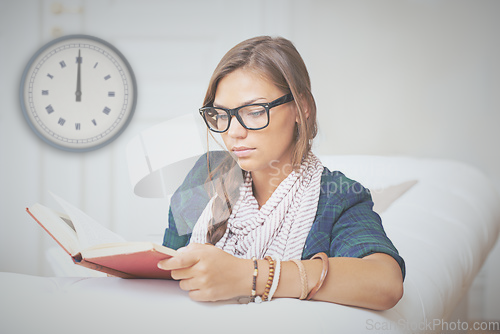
**12:00**
